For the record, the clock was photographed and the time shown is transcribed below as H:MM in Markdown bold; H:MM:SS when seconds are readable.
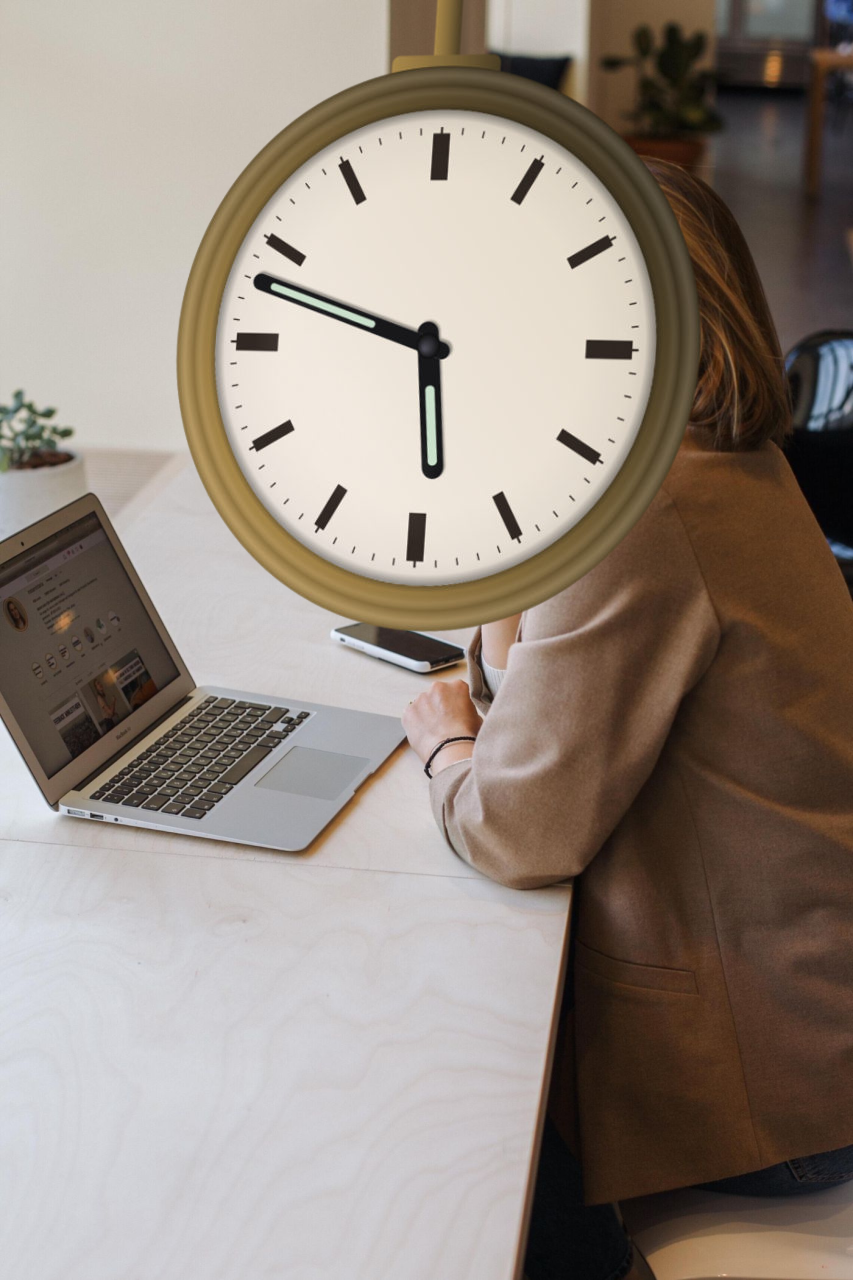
**5:48**
